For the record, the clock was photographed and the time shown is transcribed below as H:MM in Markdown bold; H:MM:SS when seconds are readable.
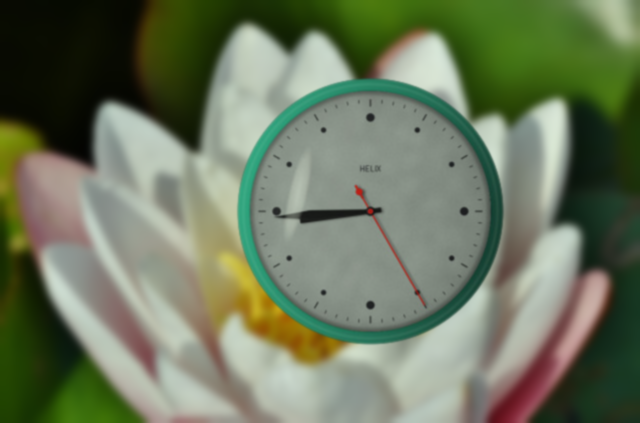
**8:44:25**
